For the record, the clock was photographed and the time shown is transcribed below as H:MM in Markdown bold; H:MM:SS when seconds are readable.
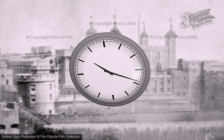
**10:19**
